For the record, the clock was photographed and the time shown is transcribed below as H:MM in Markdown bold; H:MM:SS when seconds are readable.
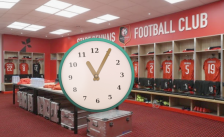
**11:05**
